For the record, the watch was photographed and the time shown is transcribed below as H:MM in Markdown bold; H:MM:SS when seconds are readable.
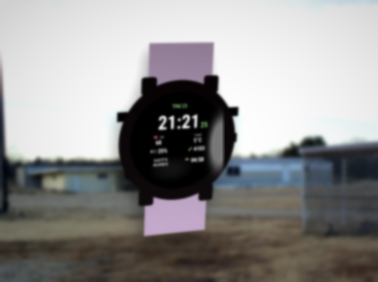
**21:21**
